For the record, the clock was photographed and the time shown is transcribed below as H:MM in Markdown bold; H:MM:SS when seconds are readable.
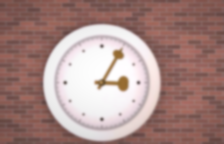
**3:05**
